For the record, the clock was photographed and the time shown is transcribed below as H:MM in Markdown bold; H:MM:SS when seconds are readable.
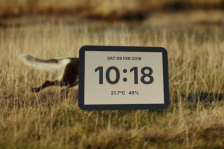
**10:18**
